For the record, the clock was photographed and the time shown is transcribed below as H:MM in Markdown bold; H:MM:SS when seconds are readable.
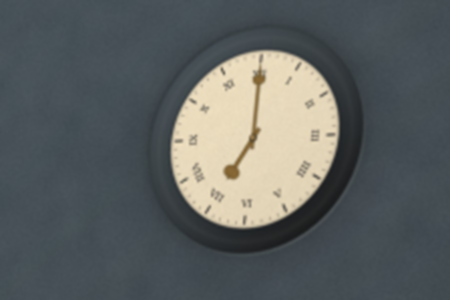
**7:00**
